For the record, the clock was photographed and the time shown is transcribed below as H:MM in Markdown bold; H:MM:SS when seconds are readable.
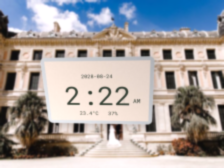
**2:22**
